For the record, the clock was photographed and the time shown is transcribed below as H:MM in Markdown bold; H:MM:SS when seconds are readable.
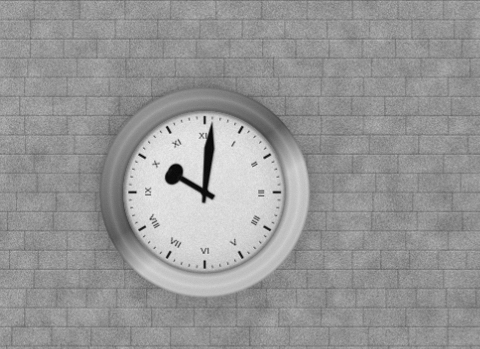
**10:01**
